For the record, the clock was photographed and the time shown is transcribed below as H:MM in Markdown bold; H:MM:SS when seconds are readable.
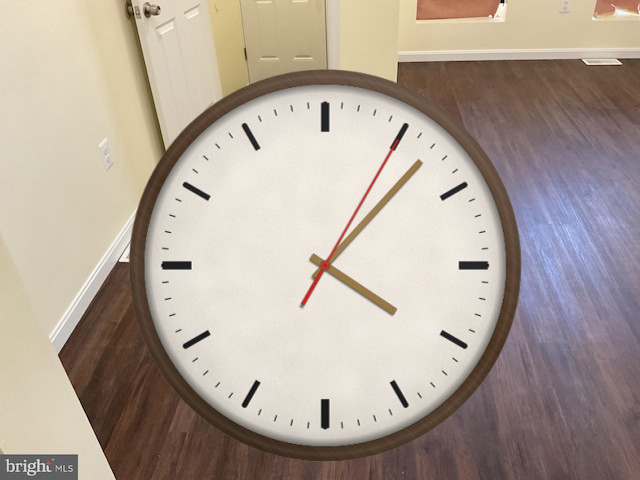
**4:07:05**
